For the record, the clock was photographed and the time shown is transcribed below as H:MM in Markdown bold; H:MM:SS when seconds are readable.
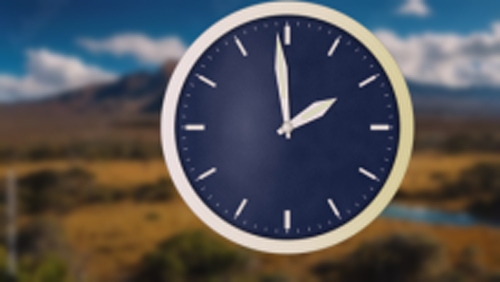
**1:59**
